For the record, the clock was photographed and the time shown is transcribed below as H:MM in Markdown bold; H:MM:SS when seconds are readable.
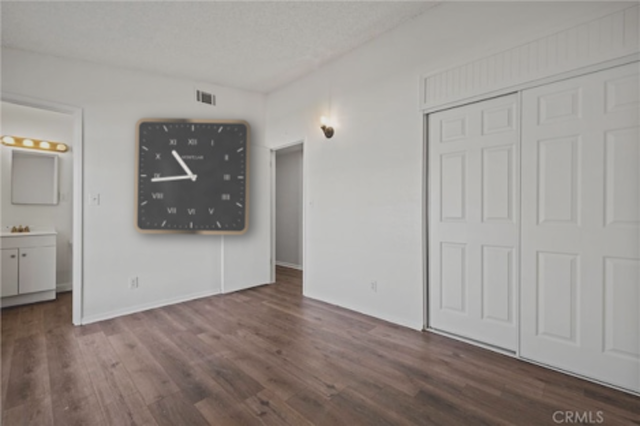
**10:44**
